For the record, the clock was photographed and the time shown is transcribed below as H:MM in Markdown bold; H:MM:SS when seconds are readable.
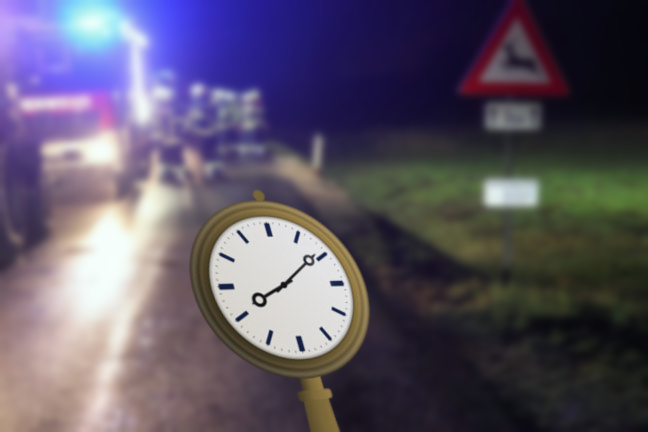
**8:09**
